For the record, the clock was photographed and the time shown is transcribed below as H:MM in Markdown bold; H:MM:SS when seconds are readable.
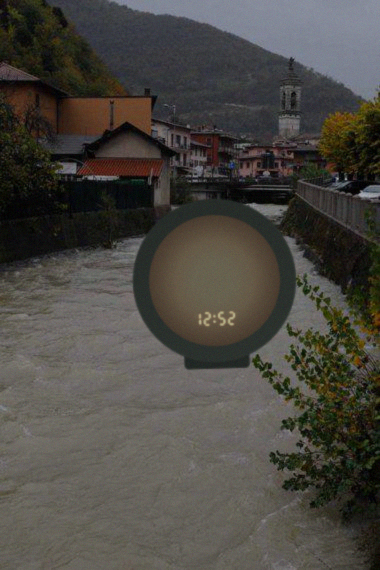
**12:52**
